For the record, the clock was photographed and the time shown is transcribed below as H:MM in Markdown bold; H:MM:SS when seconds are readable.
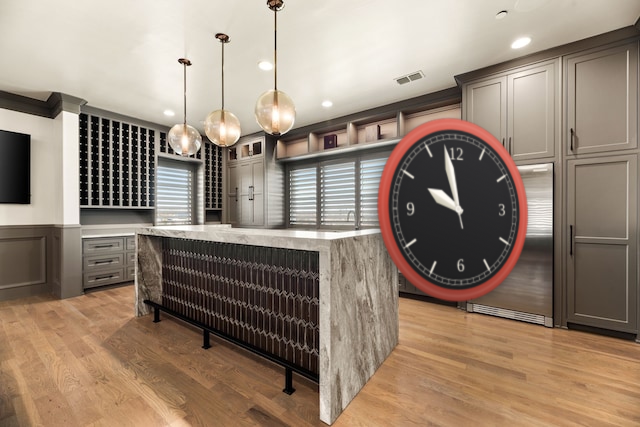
**9:57:58**
